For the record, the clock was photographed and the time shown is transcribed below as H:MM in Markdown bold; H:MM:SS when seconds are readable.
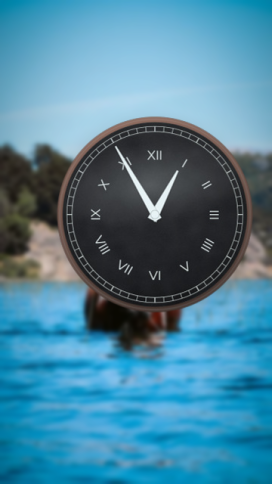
**12:55**
